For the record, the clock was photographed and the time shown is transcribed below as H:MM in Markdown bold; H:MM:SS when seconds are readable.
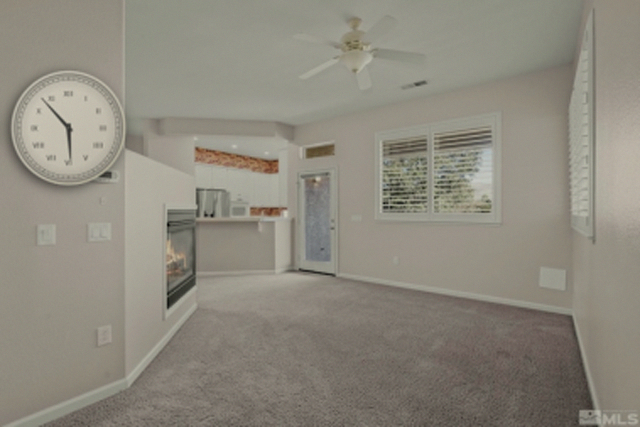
**5:53**
